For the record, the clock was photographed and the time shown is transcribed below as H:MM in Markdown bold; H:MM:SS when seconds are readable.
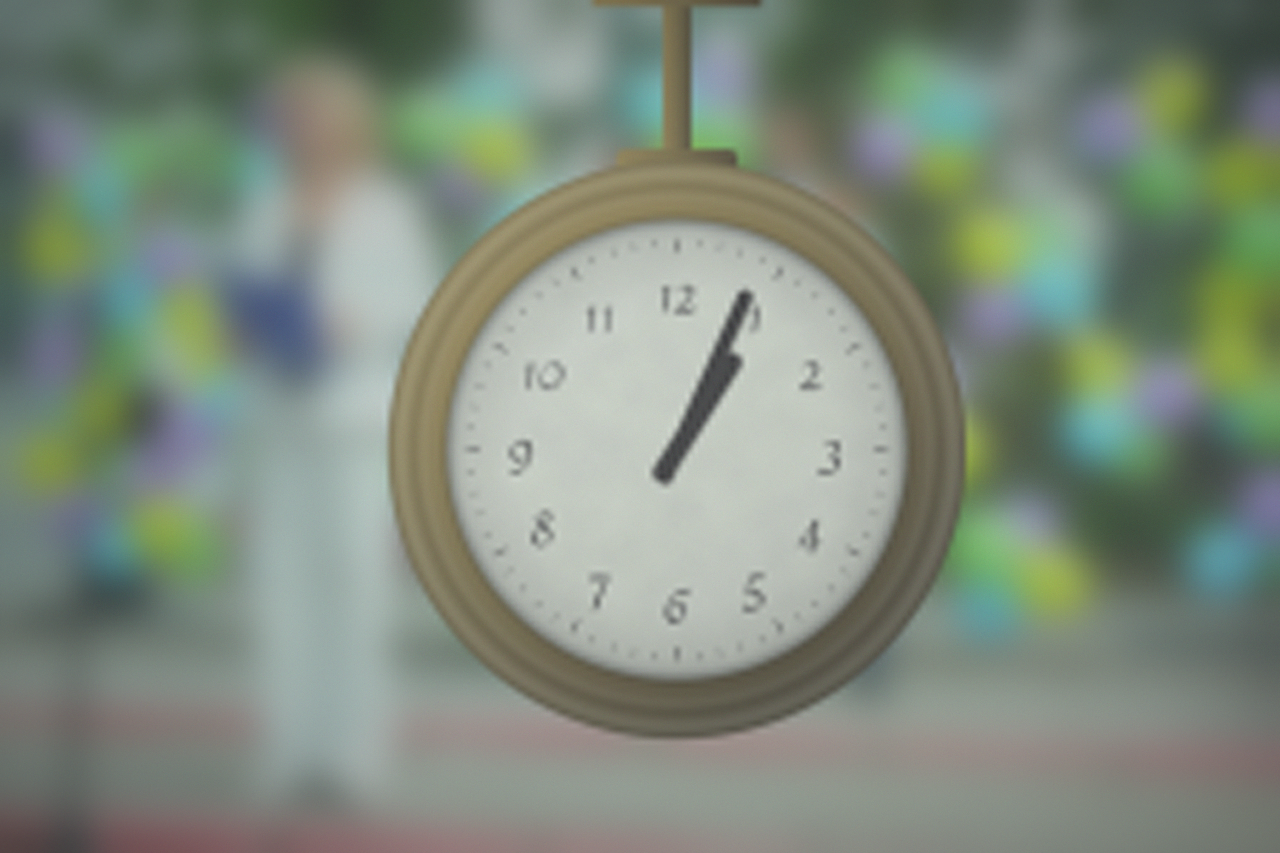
**1:04**
